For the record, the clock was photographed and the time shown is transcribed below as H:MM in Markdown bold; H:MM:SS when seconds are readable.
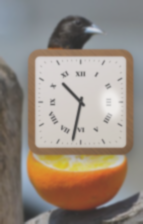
**10:32**
